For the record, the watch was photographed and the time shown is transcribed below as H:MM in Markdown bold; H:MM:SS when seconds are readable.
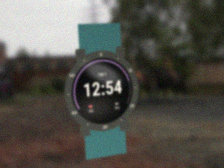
**12:54**
